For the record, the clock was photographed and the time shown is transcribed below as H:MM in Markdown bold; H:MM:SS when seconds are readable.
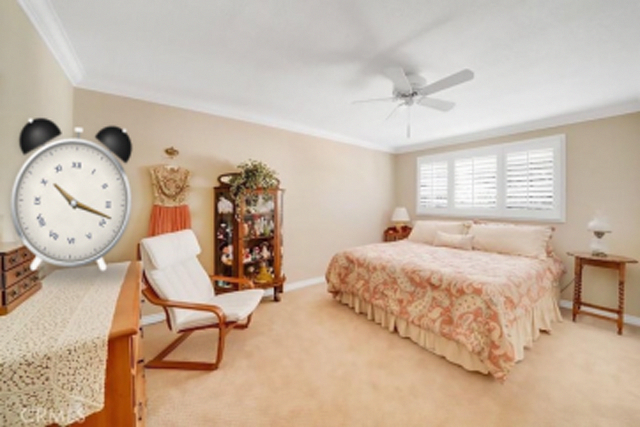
**10:18**
